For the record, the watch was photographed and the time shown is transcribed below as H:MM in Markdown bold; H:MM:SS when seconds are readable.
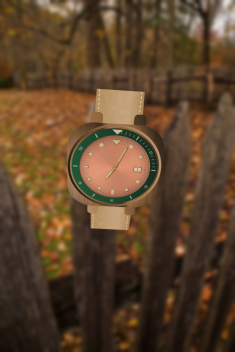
**7:04**
